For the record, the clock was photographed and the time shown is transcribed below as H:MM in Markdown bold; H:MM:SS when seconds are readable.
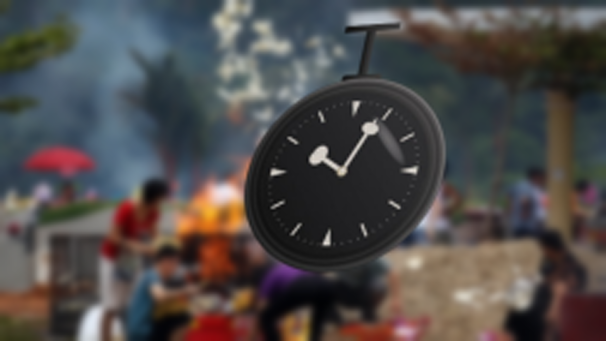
**10:04**
